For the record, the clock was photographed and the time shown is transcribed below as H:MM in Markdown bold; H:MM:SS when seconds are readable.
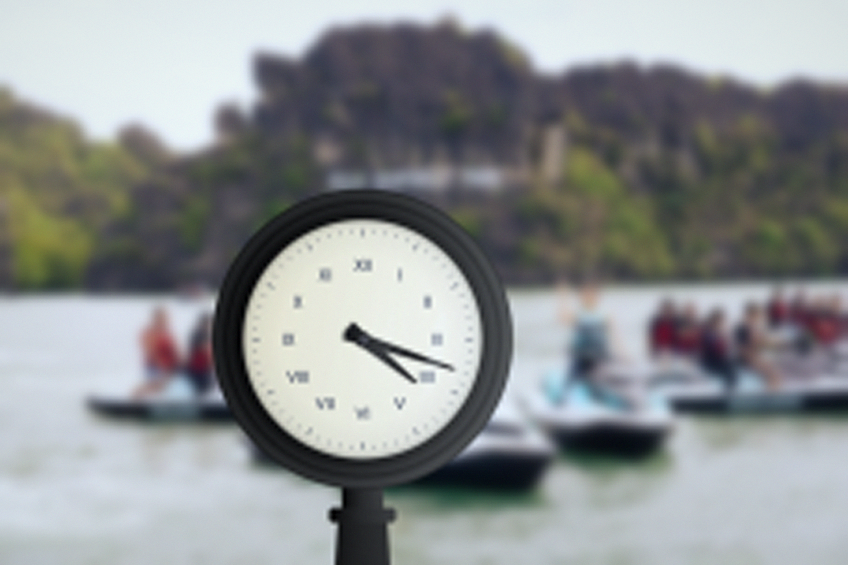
**4:18**
